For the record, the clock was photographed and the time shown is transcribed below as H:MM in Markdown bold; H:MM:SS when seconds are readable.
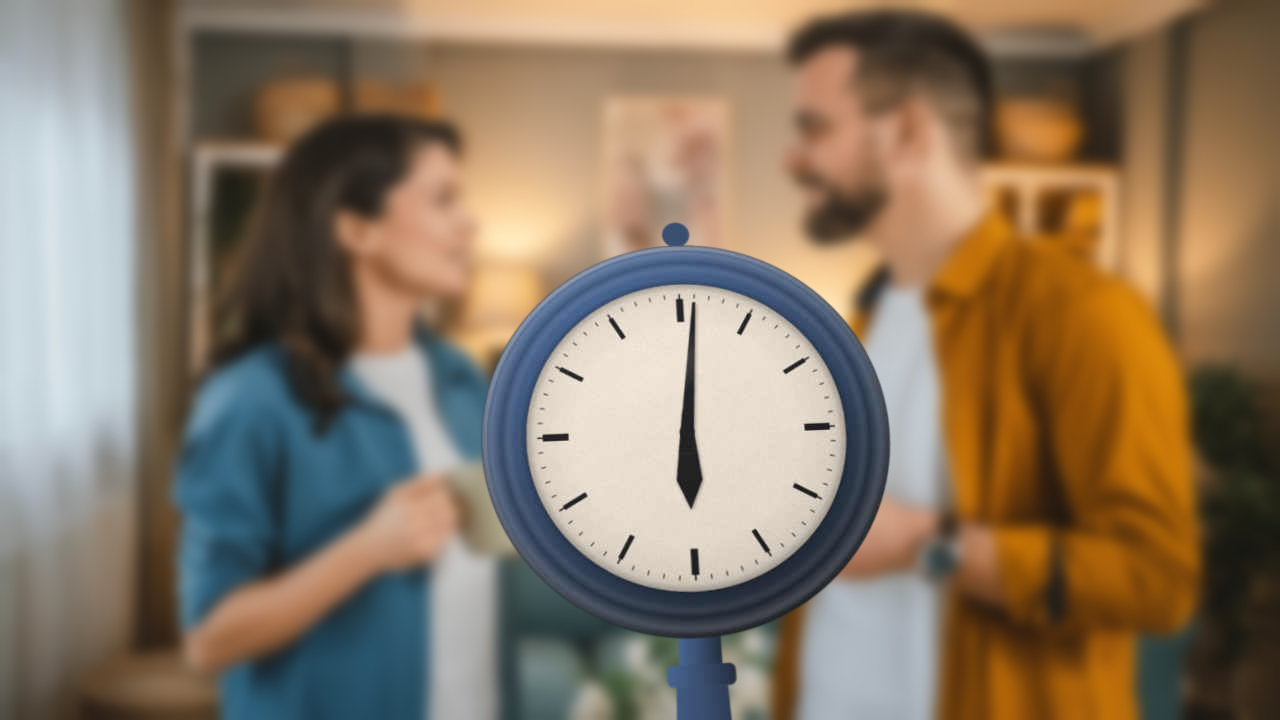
**6:01**
